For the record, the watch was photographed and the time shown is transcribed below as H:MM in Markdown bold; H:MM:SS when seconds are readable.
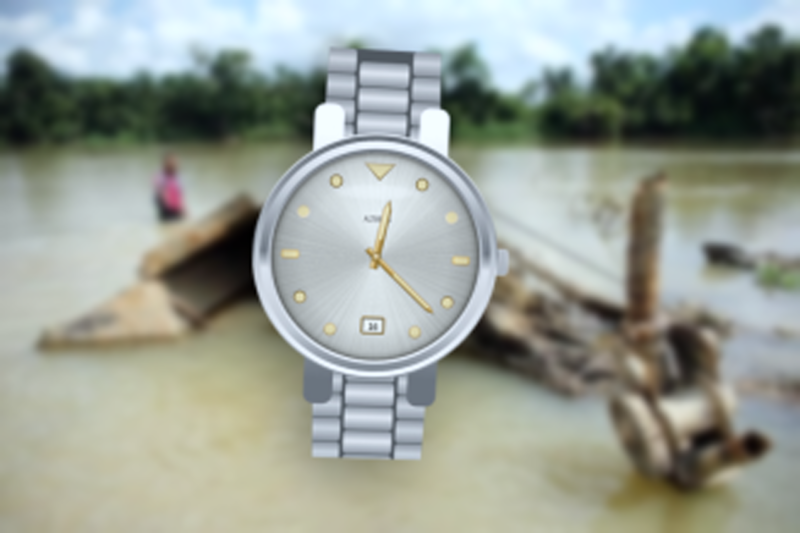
**12:22**
